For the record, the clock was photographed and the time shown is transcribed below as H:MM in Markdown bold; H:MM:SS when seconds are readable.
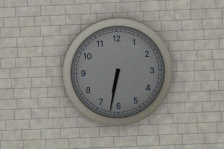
**6:32**
